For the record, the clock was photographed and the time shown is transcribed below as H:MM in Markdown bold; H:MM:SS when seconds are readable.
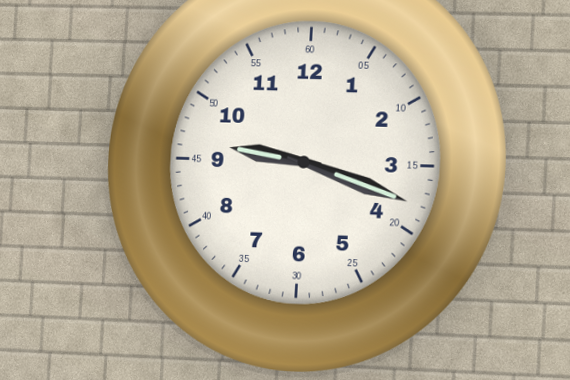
**9:18**
